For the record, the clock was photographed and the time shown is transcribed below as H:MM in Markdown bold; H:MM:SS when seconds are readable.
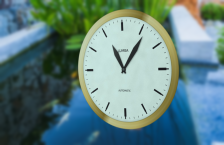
**11:06**
